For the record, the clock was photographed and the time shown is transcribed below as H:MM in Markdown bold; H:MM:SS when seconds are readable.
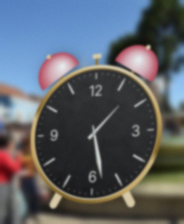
**1:28**
